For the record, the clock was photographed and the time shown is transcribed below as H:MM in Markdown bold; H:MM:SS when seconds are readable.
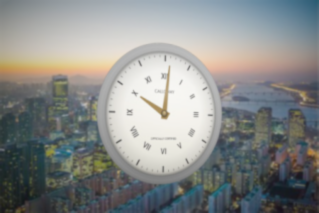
**10:01**
